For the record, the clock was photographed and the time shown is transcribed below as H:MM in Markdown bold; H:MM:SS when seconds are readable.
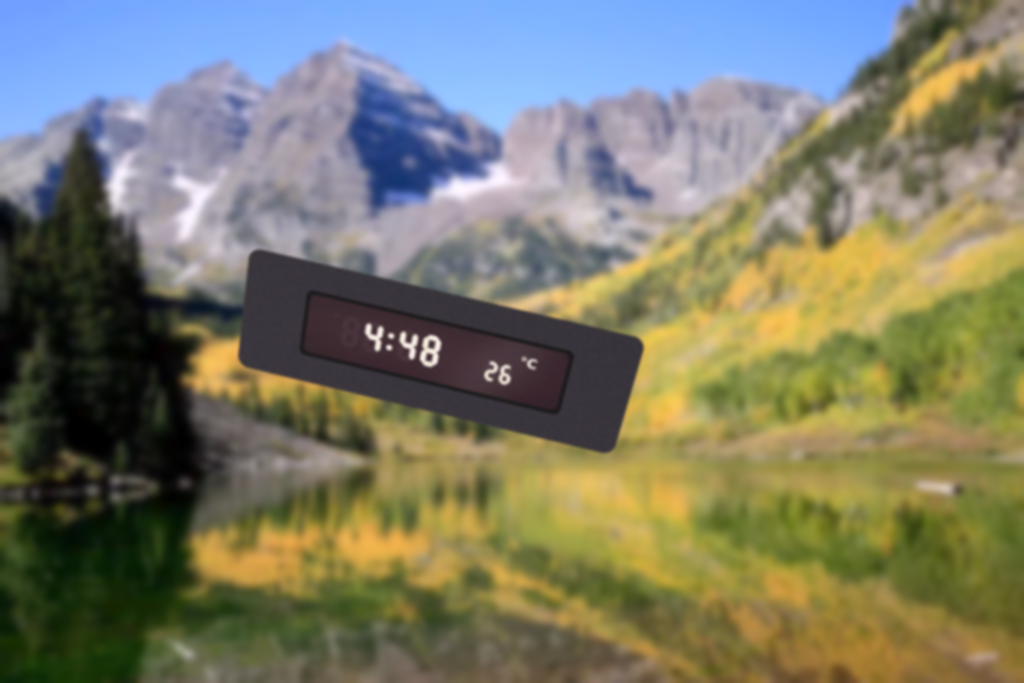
**4:48**
